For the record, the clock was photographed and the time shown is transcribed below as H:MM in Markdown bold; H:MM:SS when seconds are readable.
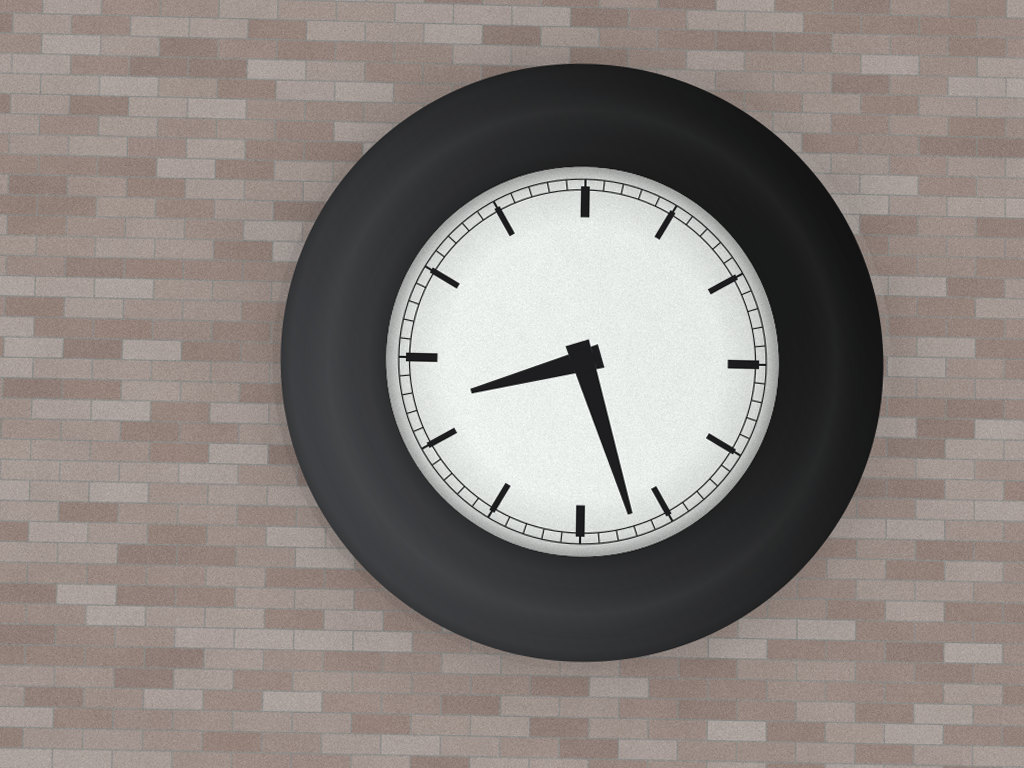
**8:27**
